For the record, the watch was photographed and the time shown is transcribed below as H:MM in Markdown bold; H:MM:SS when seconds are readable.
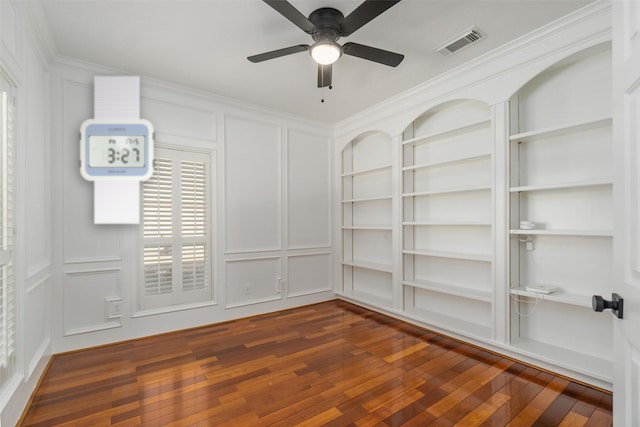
**3:27**
